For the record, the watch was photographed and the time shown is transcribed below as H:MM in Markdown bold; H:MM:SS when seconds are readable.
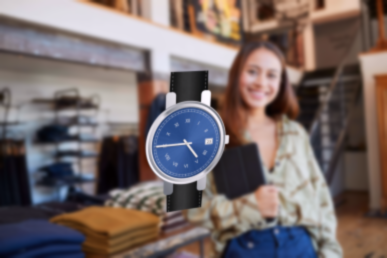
**4:45**
